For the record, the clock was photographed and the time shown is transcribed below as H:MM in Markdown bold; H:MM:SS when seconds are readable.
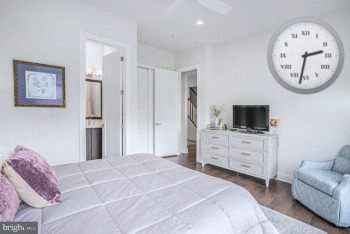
**2:32**
